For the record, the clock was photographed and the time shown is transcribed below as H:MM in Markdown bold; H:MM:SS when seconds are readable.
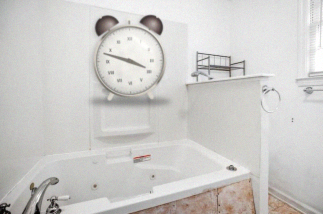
**3:48**
